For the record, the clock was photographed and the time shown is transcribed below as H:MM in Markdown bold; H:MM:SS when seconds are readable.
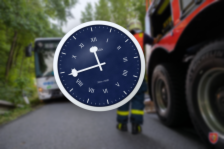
**11:44**
